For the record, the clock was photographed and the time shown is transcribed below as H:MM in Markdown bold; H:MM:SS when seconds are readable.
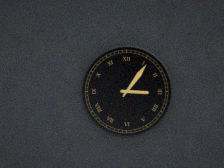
**3:06**
